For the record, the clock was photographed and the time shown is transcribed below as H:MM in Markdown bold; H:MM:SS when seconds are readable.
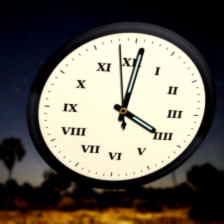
**4:00:58**
